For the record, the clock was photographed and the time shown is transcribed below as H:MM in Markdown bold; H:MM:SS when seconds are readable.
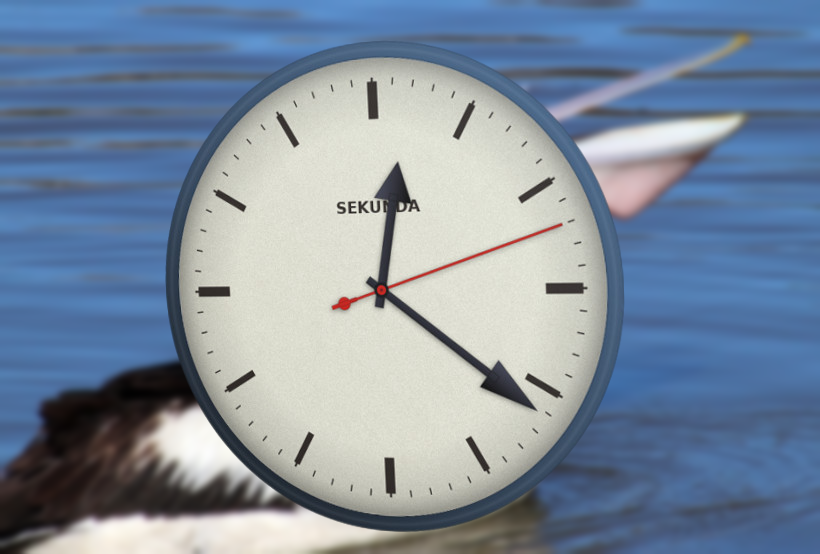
**12:21:12**
